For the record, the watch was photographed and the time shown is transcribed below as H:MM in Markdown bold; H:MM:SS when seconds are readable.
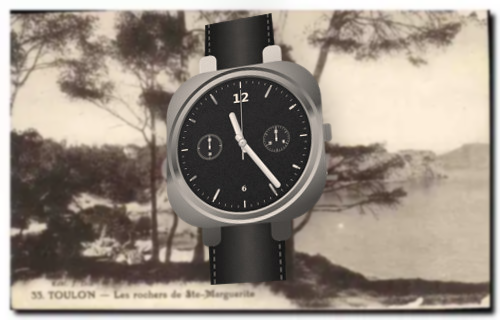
**11:24**
